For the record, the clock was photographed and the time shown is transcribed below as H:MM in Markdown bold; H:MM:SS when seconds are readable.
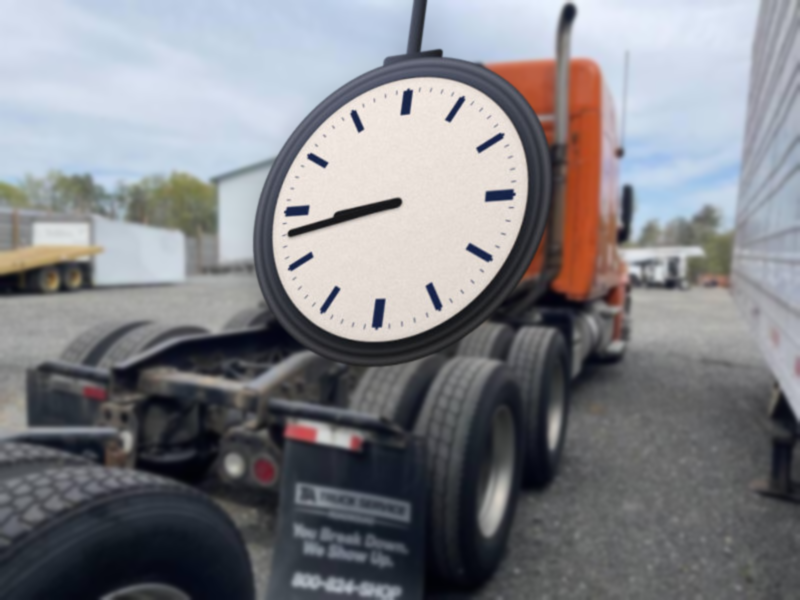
**8:43**
